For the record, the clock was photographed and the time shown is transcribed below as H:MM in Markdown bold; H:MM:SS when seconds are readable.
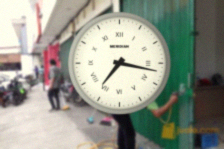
**7:17**
